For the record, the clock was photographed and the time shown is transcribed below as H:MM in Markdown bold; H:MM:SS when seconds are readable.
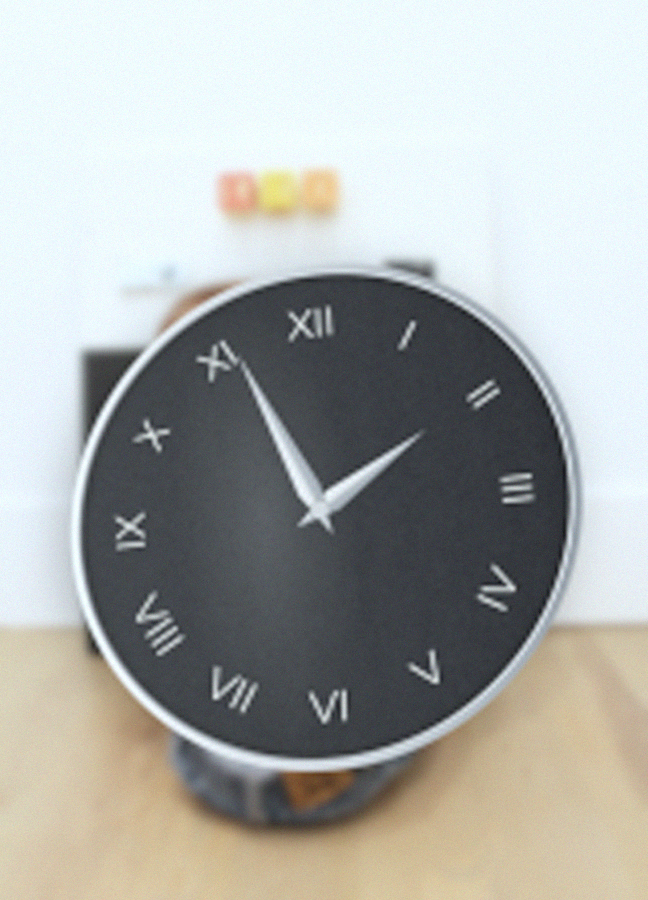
**1:56**
